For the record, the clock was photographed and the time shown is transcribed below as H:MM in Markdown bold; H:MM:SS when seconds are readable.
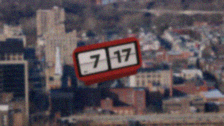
**7:17**
